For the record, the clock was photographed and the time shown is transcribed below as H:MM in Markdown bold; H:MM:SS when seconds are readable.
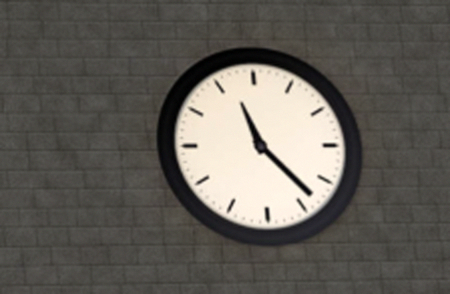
**11:23**
